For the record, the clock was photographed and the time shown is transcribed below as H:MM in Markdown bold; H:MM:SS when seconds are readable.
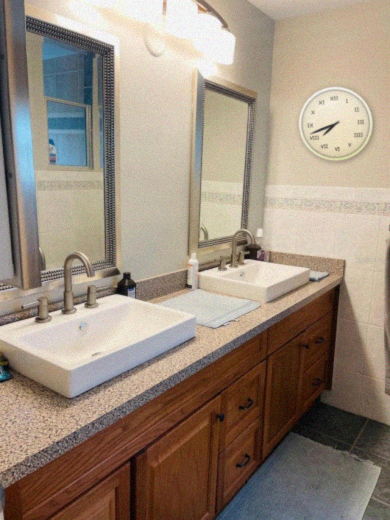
**7:42**
